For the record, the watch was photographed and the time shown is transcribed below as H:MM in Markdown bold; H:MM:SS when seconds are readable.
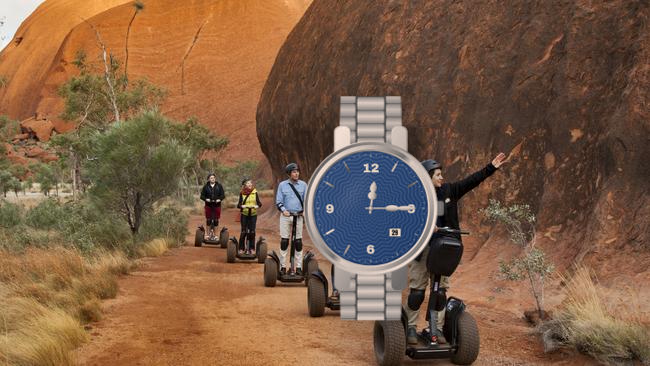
**12:15**
